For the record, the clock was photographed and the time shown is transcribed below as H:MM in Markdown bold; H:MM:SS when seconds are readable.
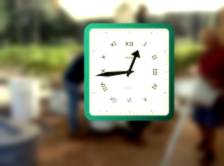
**12:44**
